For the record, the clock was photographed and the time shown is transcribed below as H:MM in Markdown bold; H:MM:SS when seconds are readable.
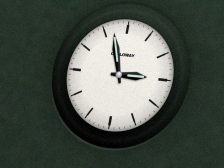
**2:57**
